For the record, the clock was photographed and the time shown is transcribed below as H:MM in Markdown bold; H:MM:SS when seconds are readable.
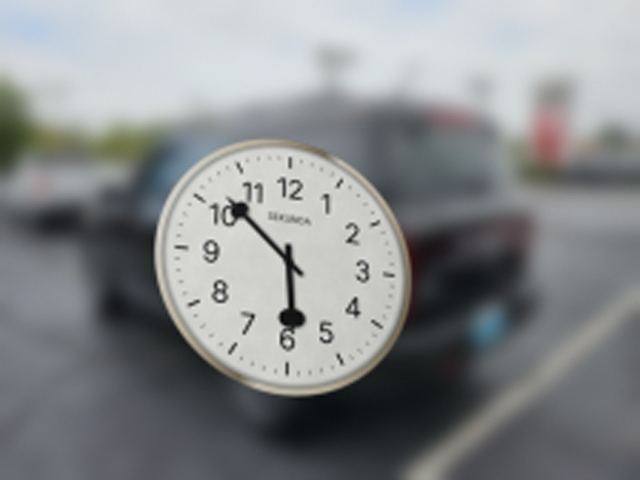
**5:52**
